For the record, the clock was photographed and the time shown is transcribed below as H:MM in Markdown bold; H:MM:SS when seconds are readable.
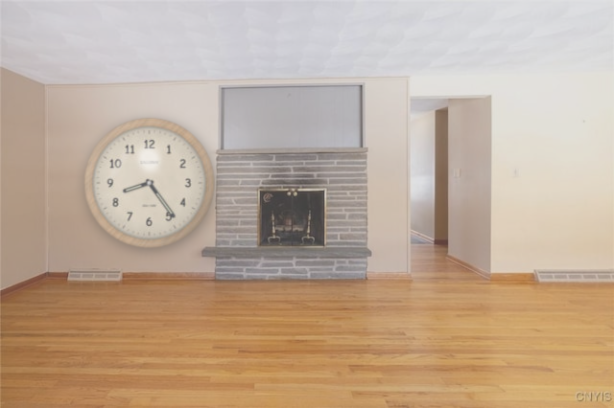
**8:24**
